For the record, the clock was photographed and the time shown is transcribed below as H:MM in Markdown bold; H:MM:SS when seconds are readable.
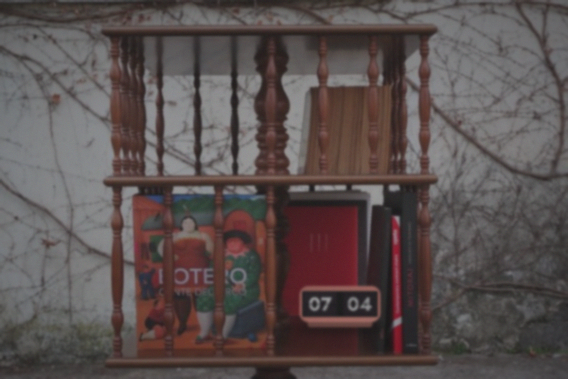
**7:04**
